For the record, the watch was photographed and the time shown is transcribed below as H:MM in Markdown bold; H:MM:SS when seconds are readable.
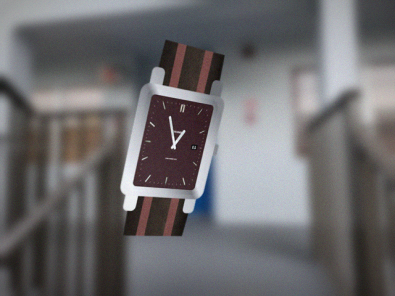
**12:56**
